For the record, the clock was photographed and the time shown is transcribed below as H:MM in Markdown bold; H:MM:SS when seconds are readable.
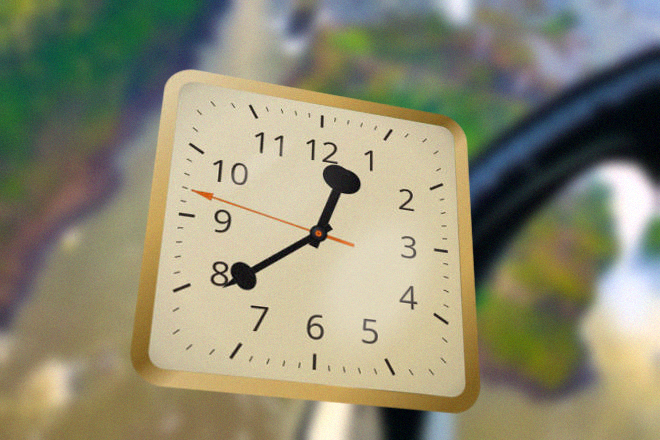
**12:38:47**
